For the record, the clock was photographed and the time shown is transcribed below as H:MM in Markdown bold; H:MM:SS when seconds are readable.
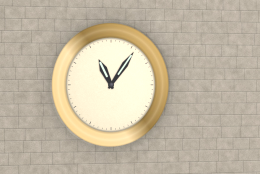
**11:06**
